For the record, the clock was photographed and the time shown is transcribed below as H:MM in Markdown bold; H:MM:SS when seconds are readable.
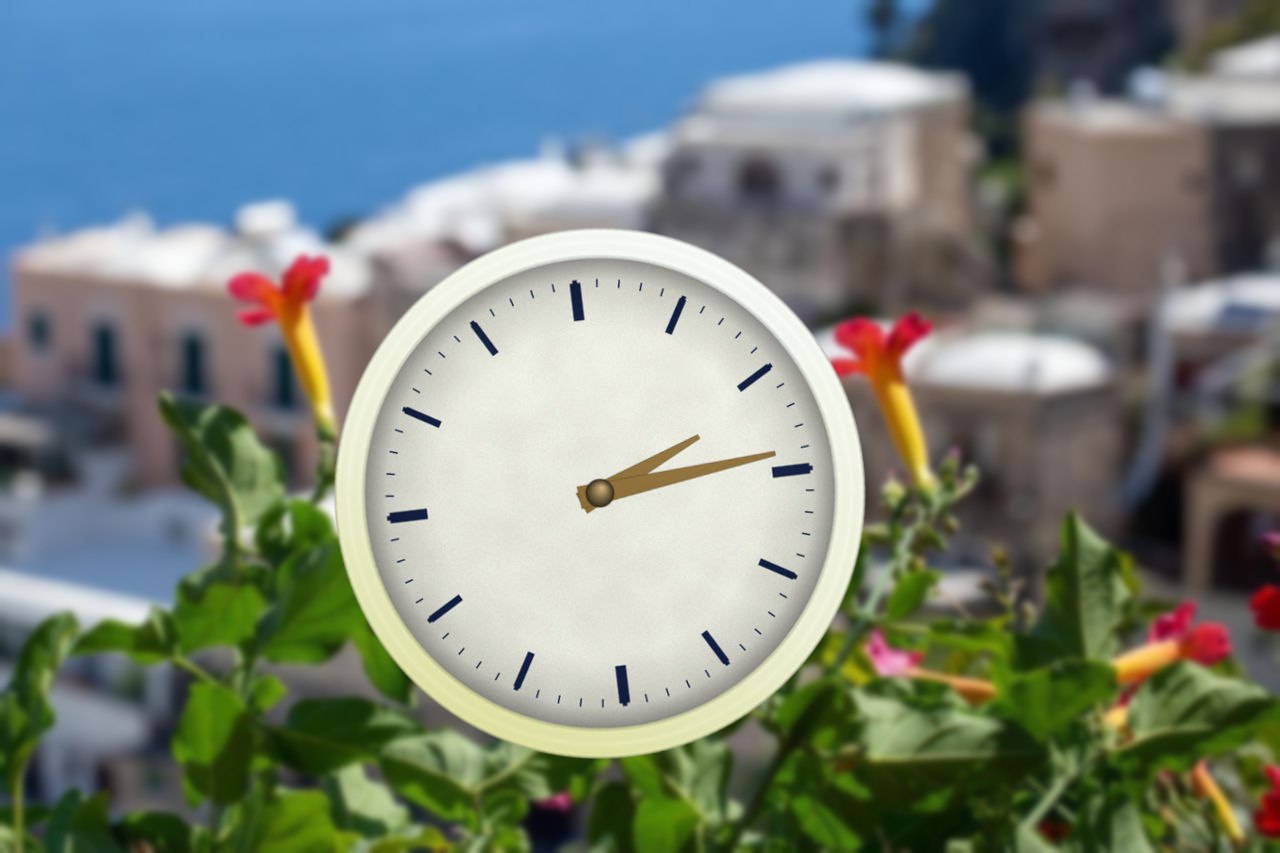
**2:14**
